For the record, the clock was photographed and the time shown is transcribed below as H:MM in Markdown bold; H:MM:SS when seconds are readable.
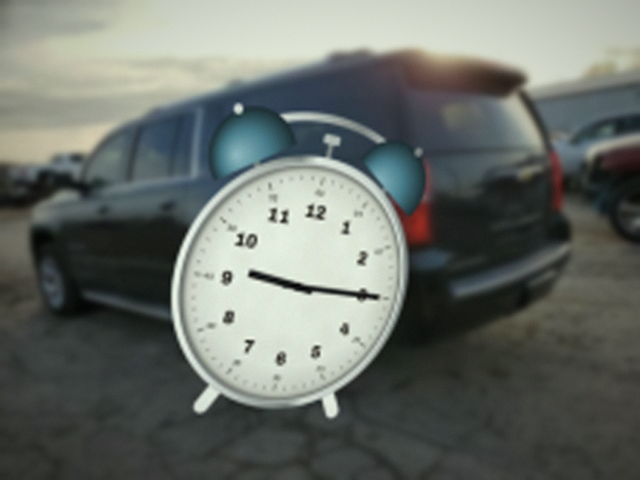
**9:15**
